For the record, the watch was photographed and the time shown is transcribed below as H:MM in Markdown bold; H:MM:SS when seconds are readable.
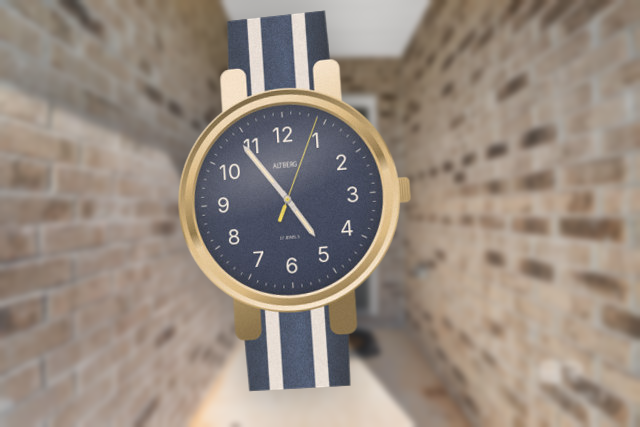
**4:54:04**
